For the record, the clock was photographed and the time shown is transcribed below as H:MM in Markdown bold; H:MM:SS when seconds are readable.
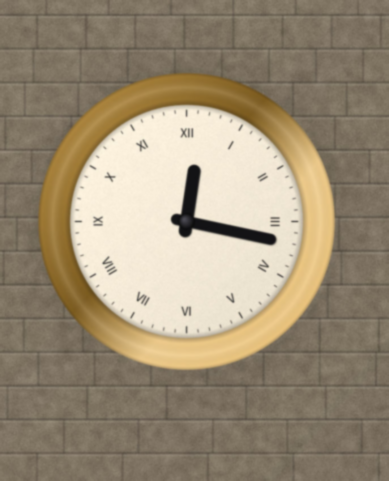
**12:17**
